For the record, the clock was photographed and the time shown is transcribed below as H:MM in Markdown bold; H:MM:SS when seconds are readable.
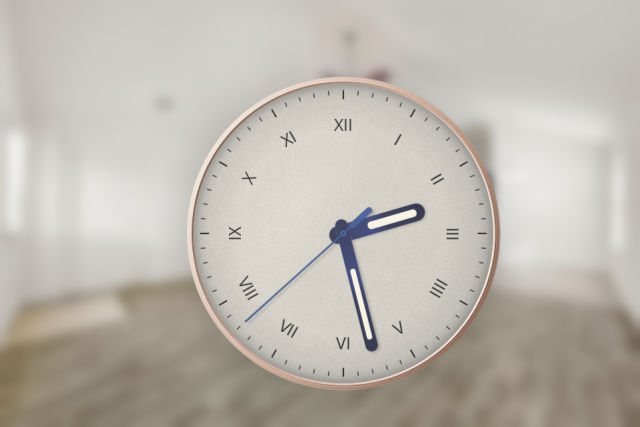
**2:27:38**
